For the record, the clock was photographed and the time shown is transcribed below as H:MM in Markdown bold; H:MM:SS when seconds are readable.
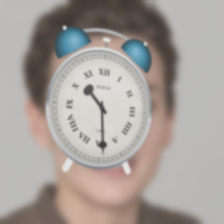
**10:29**
